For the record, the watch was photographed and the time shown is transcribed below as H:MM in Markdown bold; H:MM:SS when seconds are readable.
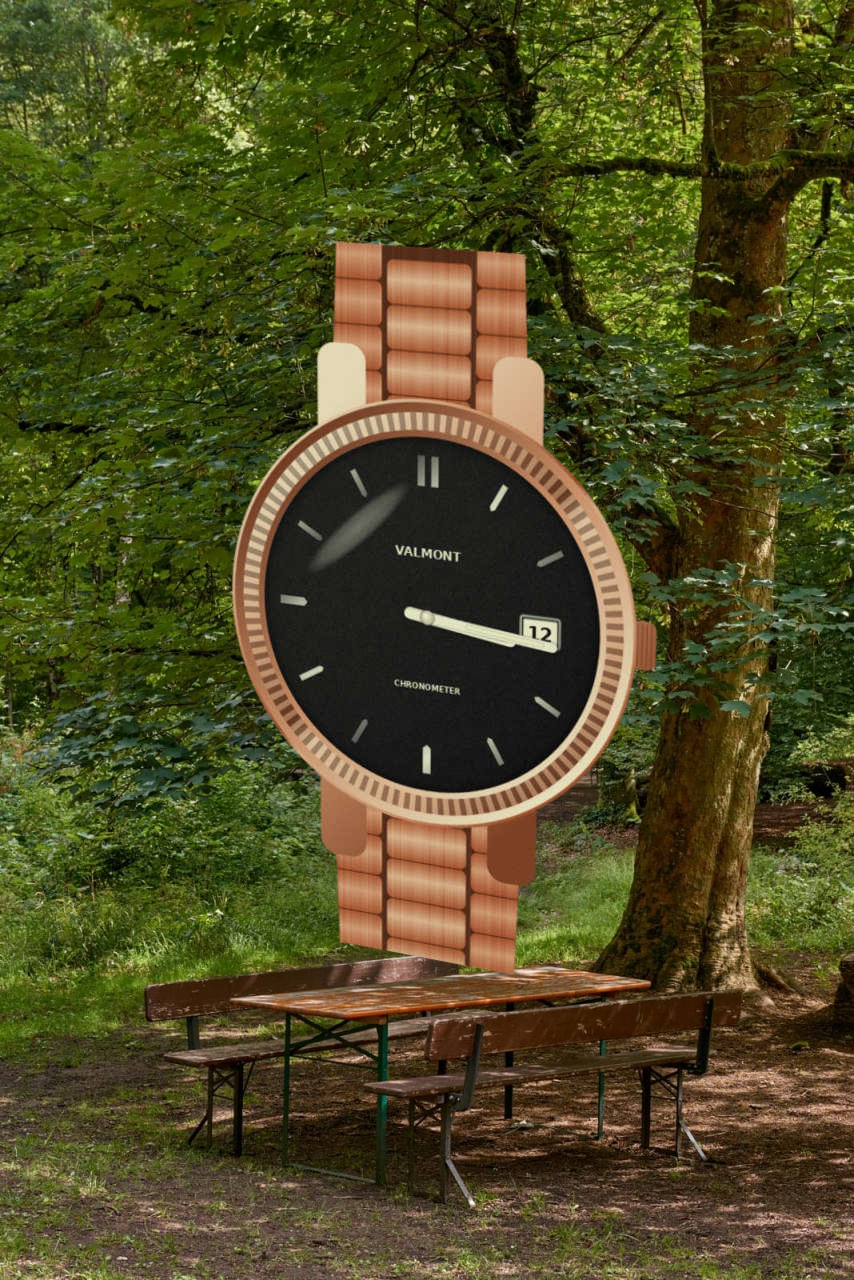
**3:16**
